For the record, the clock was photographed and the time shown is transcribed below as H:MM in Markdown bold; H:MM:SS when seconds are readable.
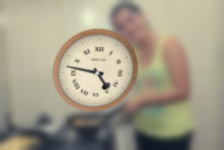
**4:47**
